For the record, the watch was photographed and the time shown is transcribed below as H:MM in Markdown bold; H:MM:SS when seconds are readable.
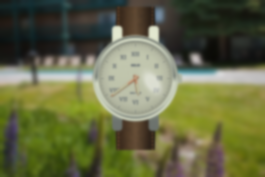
**5:39**
